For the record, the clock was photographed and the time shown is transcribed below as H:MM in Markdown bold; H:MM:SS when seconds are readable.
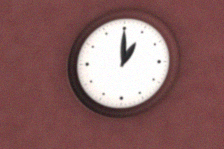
**1:00**
